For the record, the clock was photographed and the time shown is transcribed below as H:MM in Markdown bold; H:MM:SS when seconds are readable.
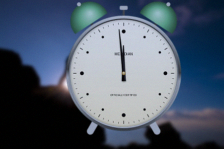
**11:59**
